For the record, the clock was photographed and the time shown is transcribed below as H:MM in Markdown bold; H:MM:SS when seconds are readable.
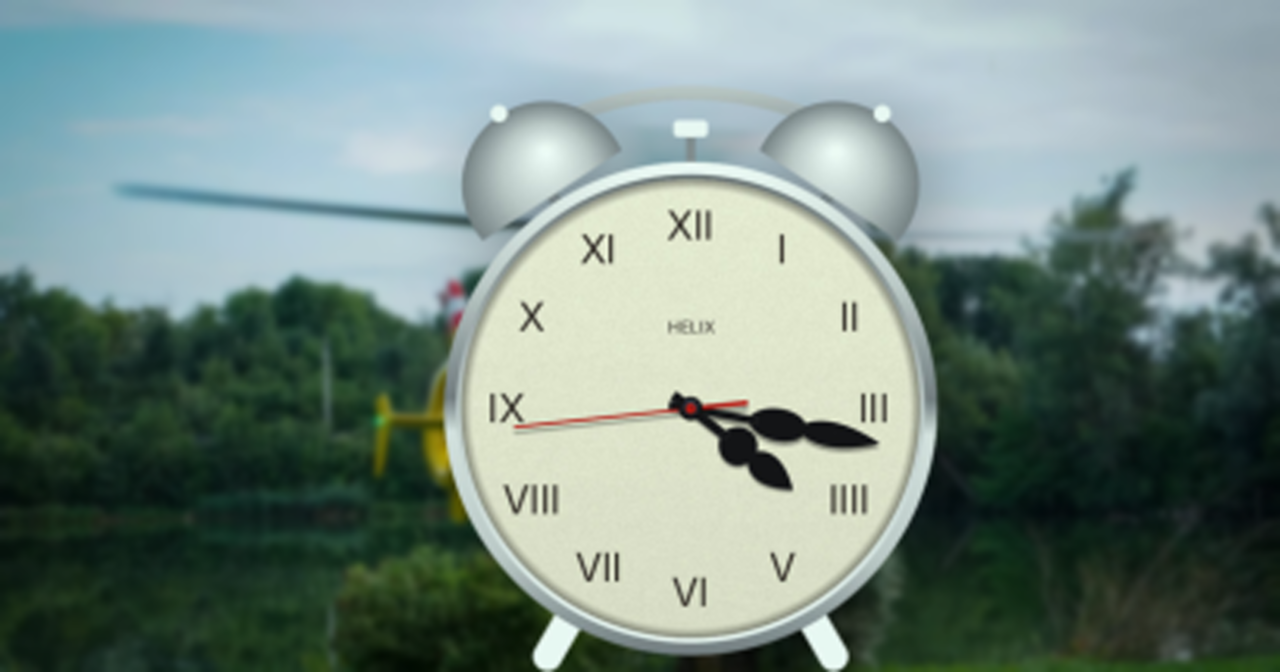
**4:16:44**
